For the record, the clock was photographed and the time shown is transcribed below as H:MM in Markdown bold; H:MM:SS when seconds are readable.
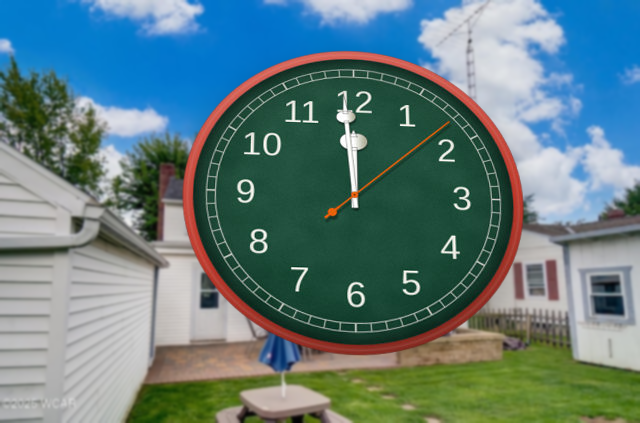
**11:59:08**
